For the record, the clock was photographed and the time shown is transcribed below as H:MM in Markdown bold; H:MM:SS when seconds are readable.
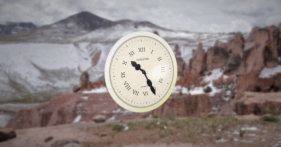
**10:26**
